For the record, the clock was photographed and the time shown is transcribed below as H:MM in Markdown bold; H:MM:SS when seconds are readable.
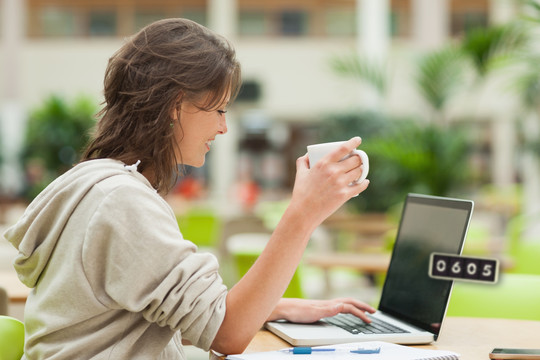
**6:05**
